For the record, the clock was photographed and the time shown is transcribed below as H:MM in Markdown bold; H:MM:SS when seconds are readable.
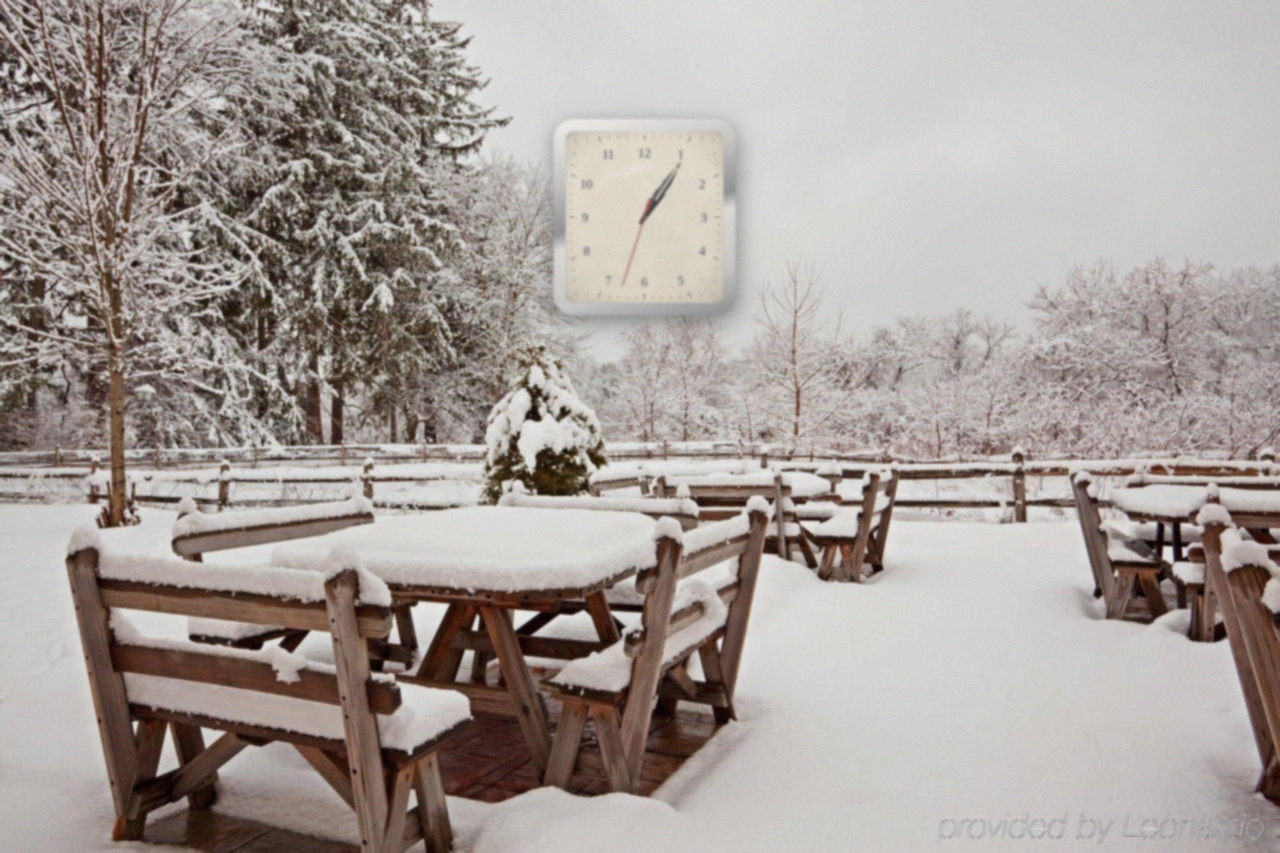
**1:05:33**
